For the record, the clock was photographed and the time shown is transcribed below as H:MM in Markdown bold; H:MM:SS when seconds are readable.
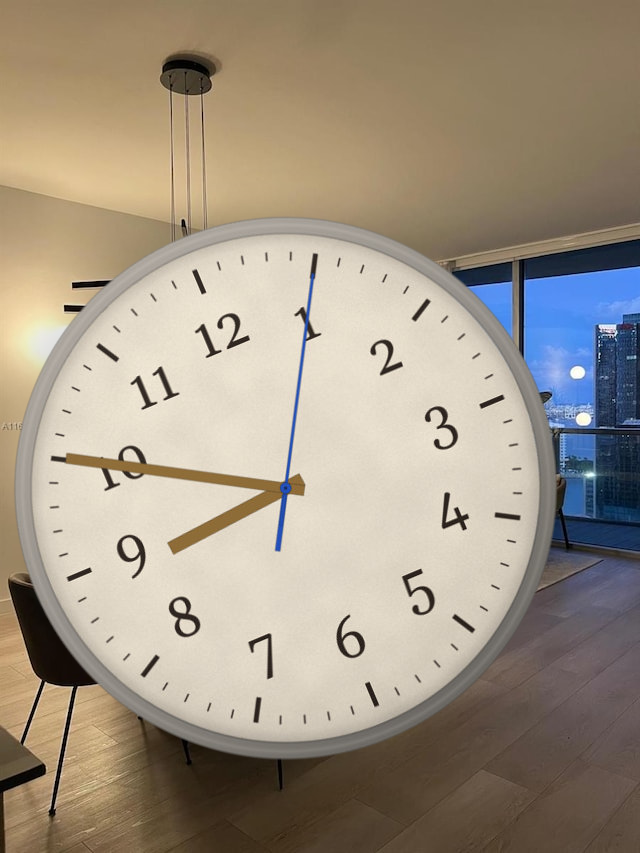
**8:50:05**
